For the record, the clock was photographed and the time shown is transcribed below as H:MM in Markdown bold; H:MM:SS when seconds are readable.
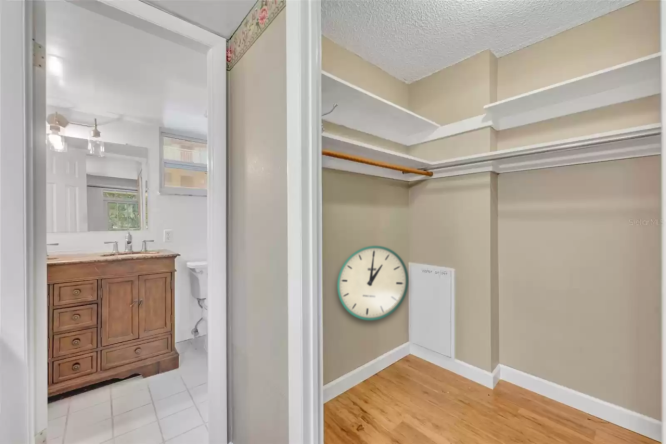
**1:00**
